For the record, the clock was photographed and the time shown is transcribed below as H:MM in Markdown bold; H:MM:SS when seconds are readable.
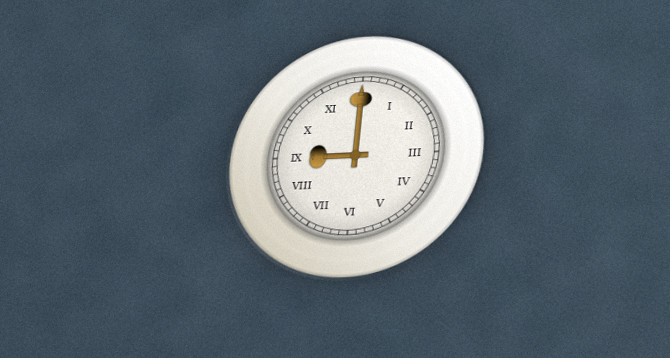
**9:00**
